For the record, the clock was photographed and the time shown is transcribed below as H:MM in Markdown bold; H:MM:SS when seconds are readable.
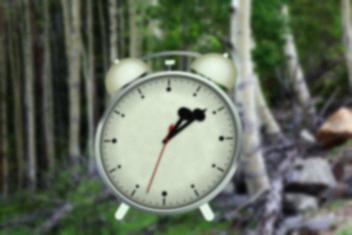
**1:08:33**
